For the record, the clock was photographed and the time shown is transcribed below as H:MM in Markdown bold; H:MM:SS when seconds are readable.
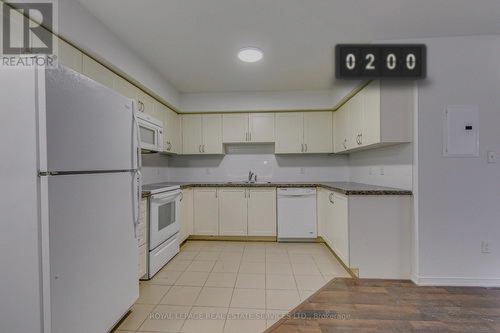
**2:00**
